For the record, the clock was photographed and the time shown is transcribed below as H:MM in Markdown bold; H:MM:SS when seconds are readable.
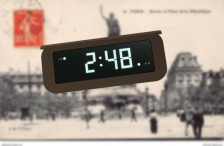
**2:48**
